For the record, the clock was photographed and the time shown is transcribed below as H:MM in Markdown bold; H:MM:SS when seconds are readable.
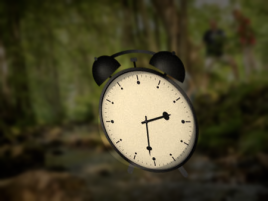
**2:31**
